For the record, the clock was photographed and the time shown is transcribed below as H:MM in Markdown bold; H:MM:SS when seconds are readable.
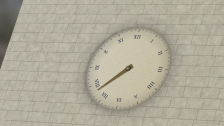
**7:38**
